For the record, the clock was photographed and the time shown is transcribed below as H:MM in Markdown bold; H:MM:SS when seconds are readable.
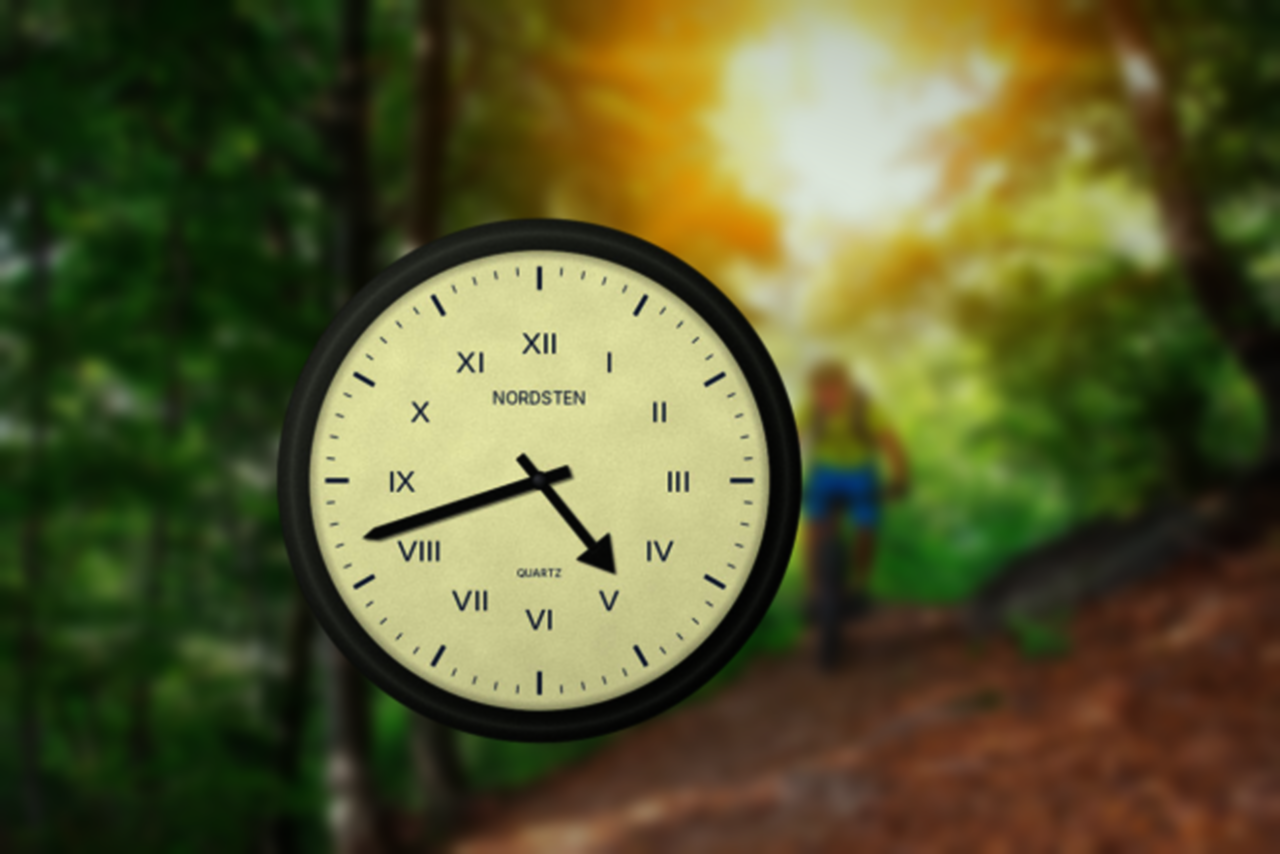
**4:42**
